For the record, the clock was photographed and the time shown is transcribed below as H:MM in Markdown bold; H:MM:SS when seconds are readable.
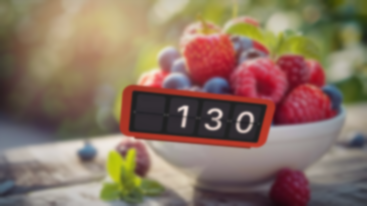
**1:30**
